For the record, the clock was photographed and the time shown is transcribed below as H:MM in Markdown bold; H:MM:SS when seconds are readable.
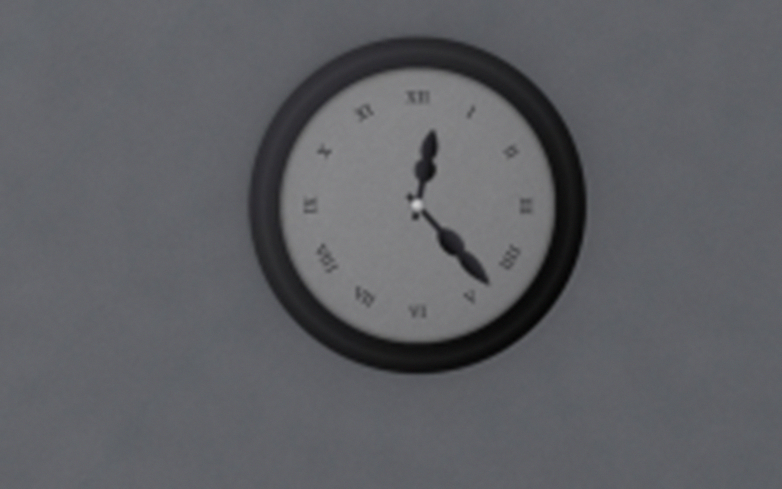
**12:23**
